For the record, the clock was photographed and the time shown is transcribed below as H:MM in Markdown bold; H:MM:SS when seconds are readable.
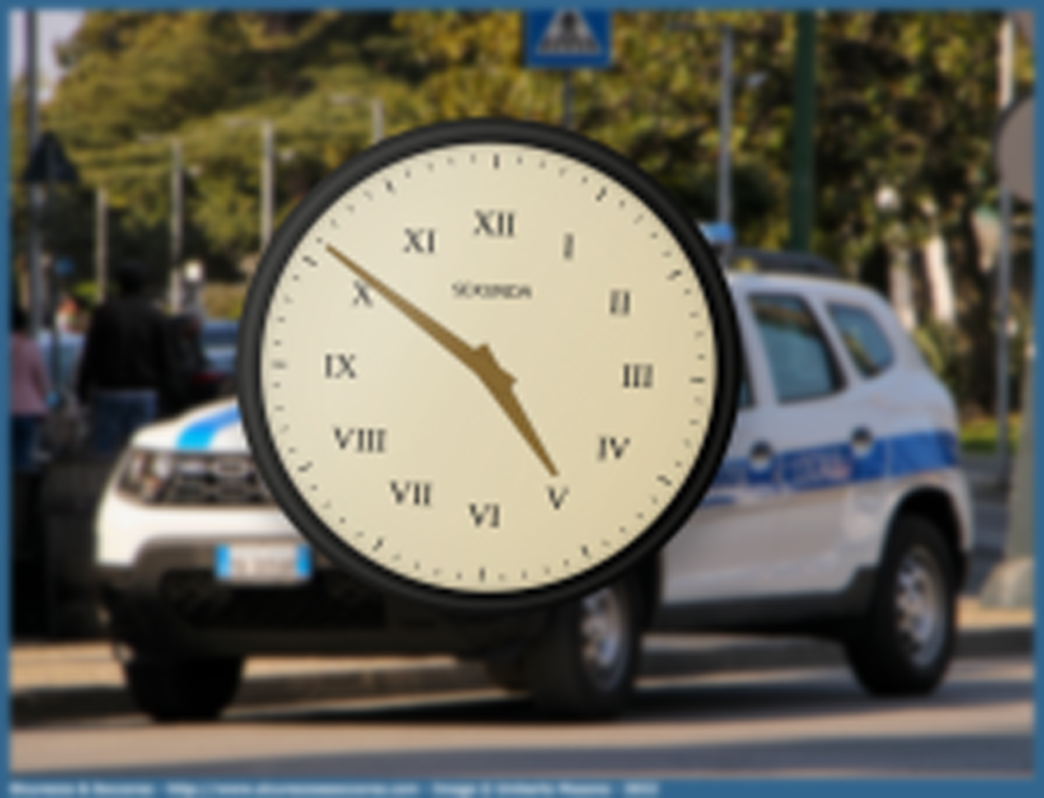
**4:51**
